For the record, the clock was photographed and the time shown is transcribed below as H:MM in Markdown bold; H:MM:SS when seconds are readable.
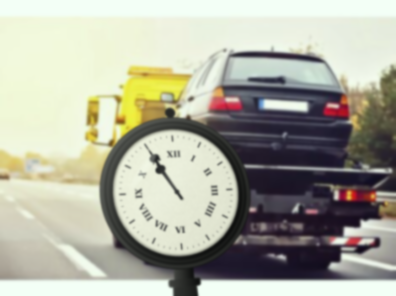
**10:55**
